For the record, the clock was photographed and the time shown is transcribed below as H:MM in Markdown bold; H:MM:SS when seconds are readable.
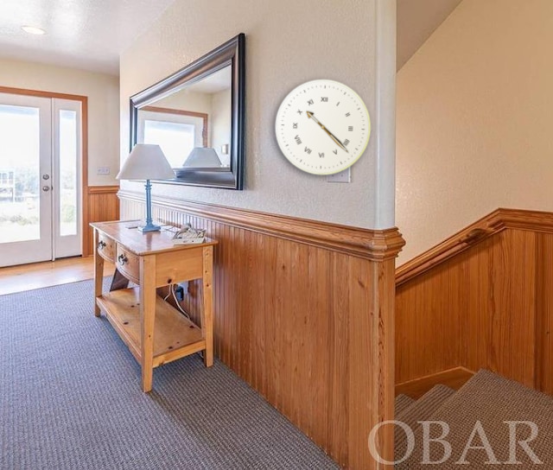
**10:22**
